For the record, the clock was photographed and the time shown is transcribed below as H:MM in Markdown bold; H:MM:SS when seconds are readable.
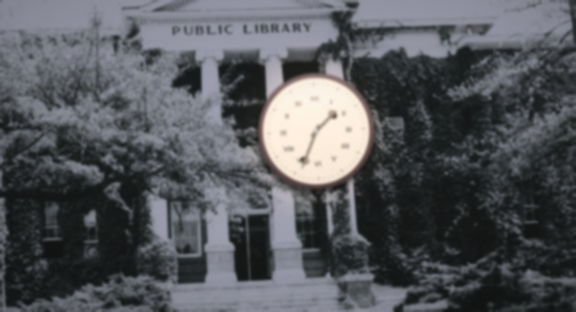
**1:34**
